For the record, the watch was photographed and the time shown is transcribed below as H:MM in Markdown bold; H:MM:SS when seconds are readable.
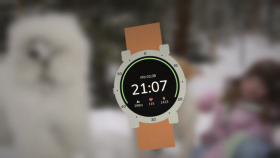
**21:07**
